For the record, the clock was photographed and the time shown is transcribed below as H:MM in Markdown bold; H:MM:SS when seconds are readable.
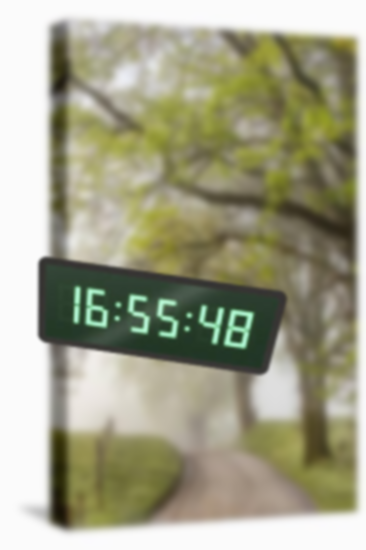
**16:55:48**
